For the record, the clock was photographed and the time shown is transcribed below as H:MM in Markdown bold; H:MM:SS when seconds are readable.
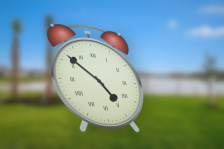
**4:52**
